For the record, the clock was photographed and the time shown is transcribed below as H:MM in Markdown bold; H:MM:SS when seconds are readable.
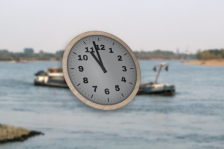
**10:58**
